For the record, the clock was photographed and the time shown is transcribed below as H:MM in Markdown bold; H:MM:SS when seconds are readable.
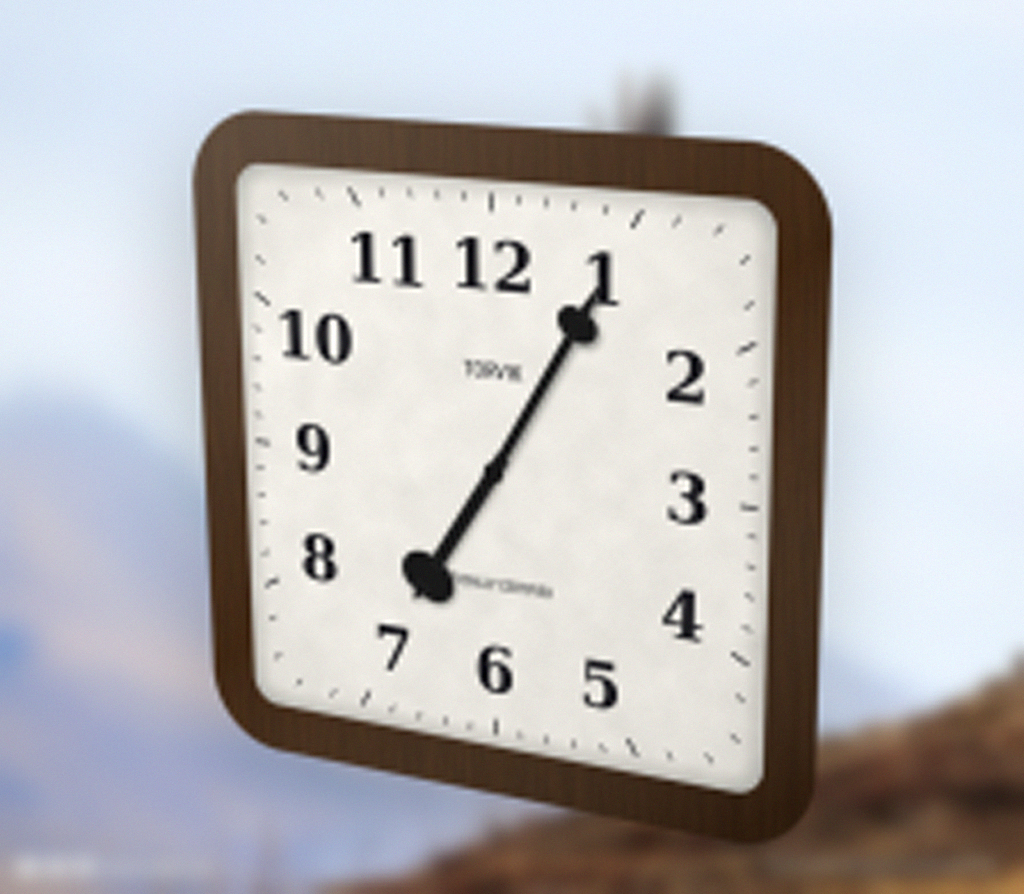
**7:05**
